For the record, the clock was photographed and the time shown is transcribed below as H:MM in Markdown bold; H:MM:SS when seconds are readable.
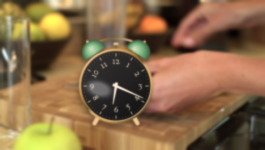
**6:19**
